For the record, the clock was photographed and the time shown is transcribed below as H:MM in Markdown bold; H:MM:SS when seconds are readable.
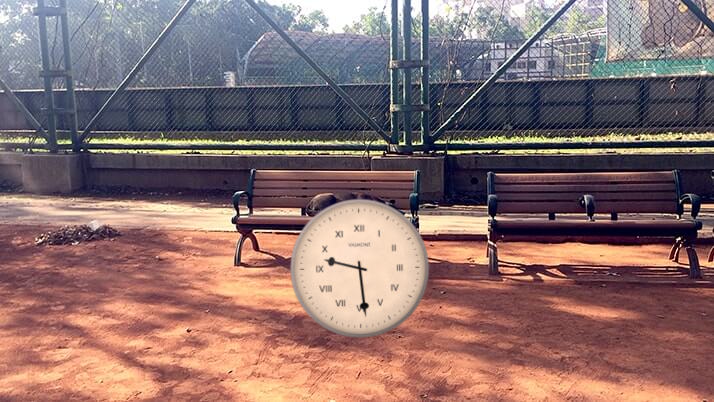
**9:29**
